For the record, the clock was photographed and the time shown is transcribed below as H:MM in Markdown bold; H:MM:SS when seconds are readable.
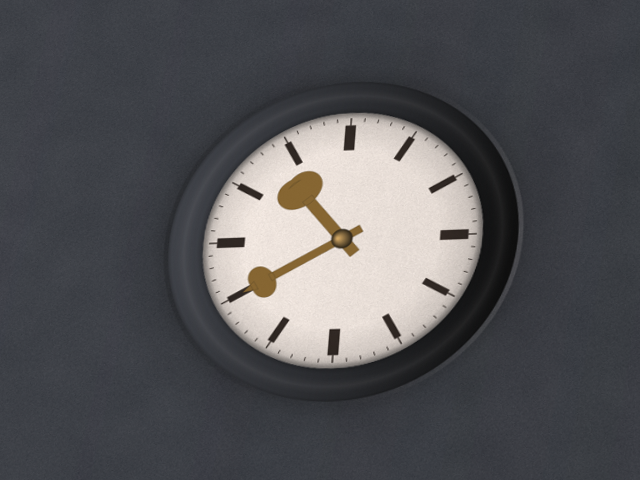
**10:40**
